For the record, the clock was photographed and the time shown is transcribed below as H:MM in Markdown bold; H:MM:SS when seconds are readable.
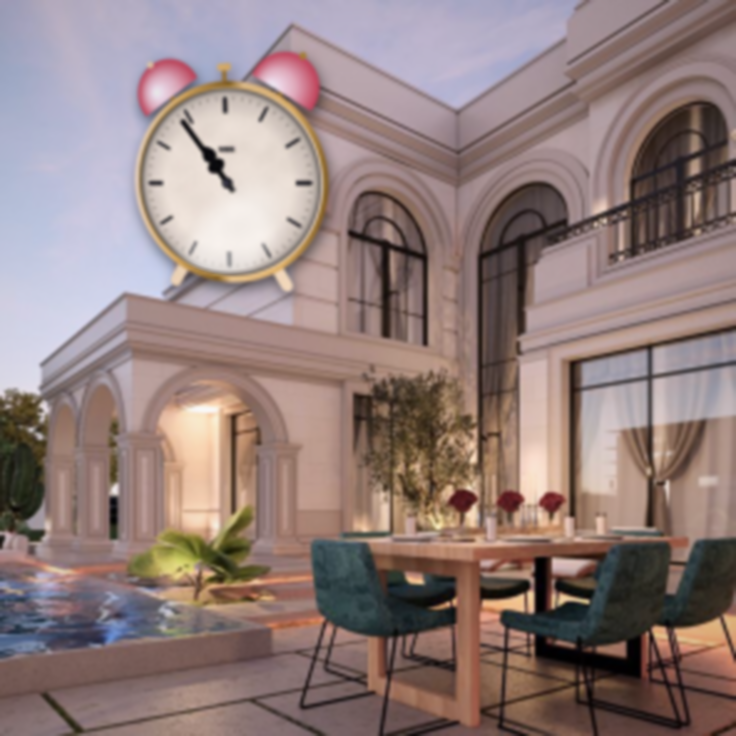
**10:54**
